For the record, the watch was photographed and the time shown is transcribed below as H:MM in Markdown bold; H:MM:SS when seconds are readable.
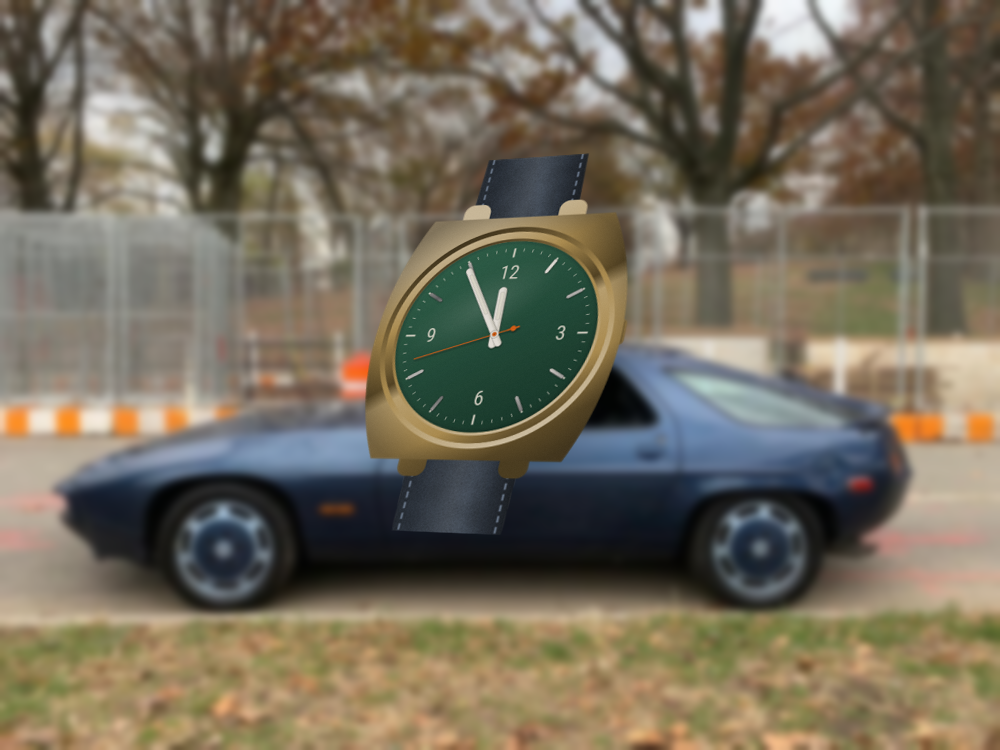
**11:54:42**
